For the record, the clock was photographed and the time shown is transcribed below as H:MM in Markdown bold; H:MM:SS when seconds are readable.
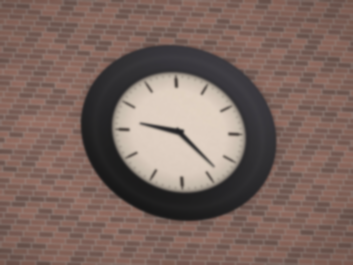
**9:23**
